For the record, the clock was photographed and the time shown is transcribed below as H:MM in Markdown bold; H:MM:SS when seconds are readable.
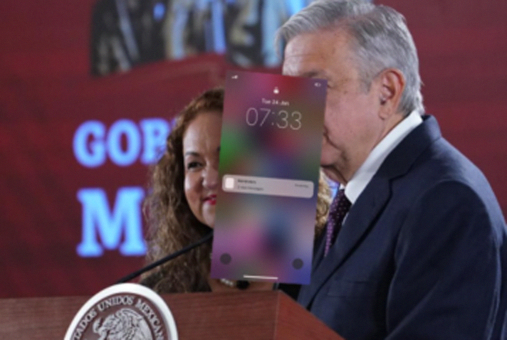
**7:33**
